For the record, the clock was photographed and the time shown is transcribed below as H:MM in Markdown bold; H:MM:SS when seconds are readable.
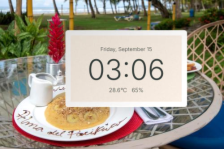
**3:06**
